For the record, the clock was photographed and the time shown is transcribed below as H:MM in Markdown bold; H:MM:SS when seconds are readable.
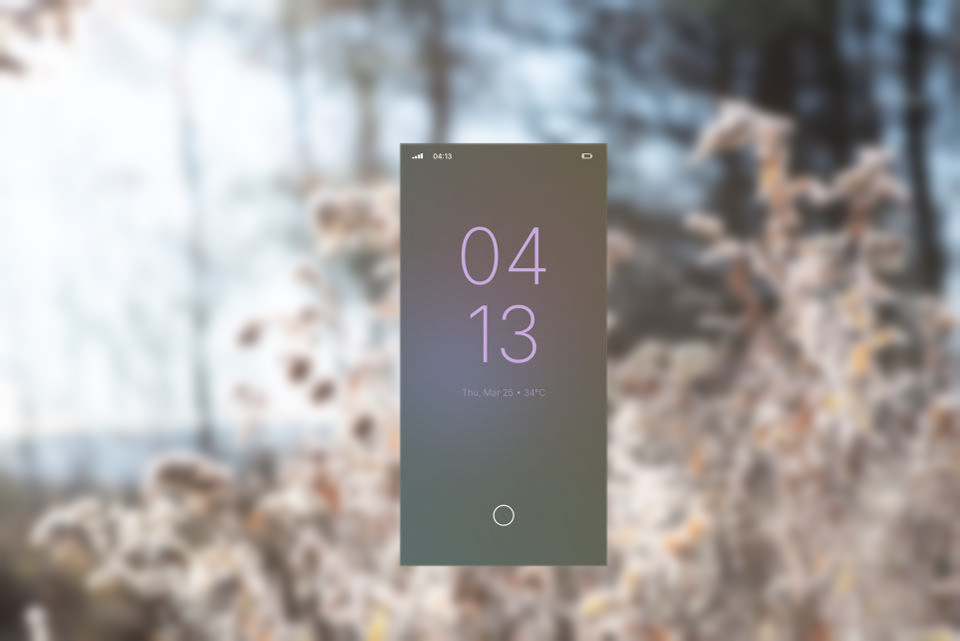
**4:13**
